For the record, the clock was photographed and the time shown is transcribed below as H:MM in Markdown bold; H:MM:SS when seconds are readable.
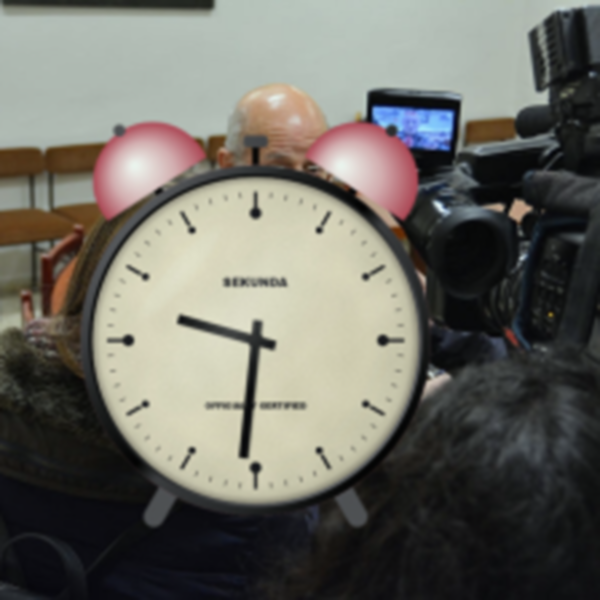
**9:31**
